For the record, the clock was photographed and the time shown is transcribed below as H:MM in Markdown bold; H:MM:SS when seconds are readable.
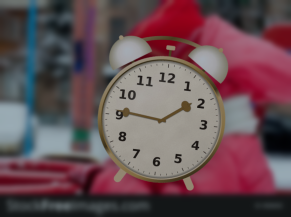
**1:46**
